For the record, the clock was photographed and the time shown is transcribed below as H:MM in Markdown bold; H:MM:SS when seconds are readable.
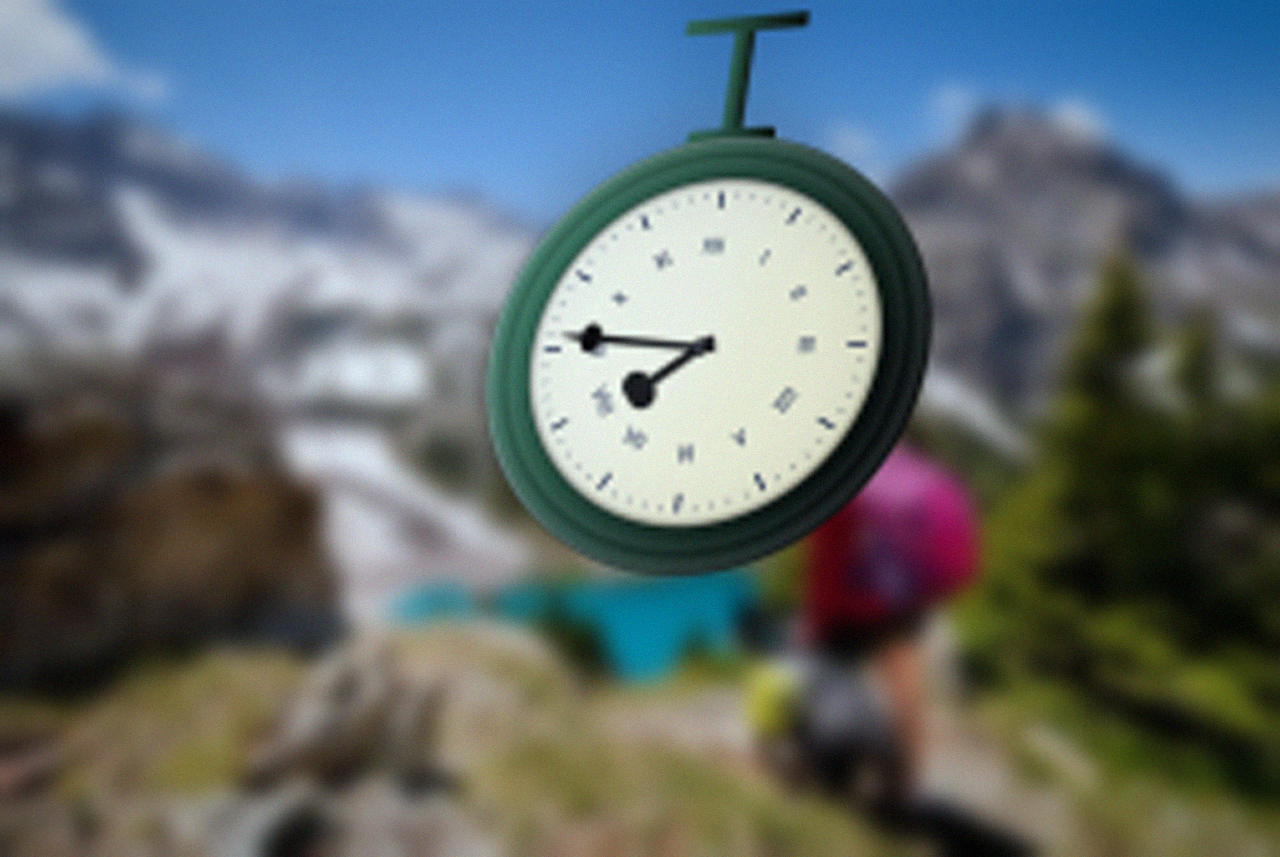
**7:46**
